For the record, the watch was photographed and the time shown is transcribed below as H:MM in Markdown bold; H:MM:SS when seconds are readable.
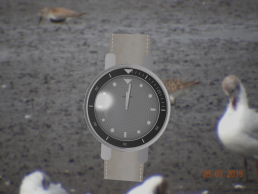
**12:01**
